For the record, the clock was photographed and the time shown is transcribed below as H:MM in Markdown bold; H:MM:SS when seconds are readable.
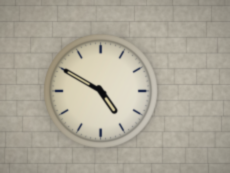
**4:50**
